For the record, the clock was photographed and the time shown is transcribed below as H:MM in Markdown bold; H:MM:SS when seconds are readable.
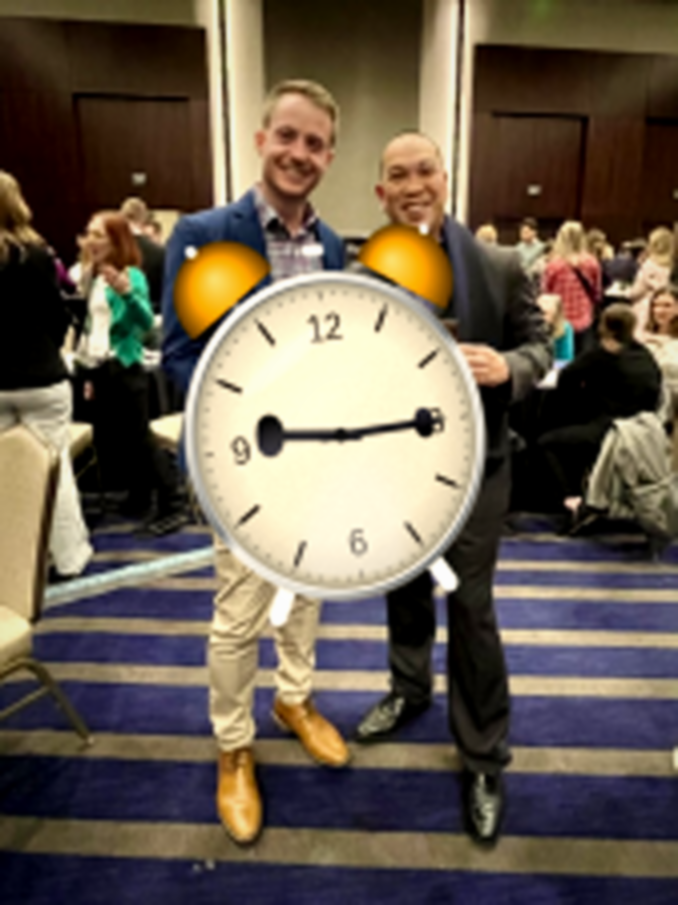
**9:15**
